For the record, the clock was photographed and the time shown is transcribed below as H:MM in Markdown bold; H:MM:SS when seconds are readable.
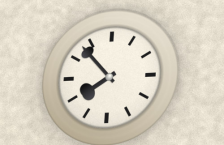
**7:53**
